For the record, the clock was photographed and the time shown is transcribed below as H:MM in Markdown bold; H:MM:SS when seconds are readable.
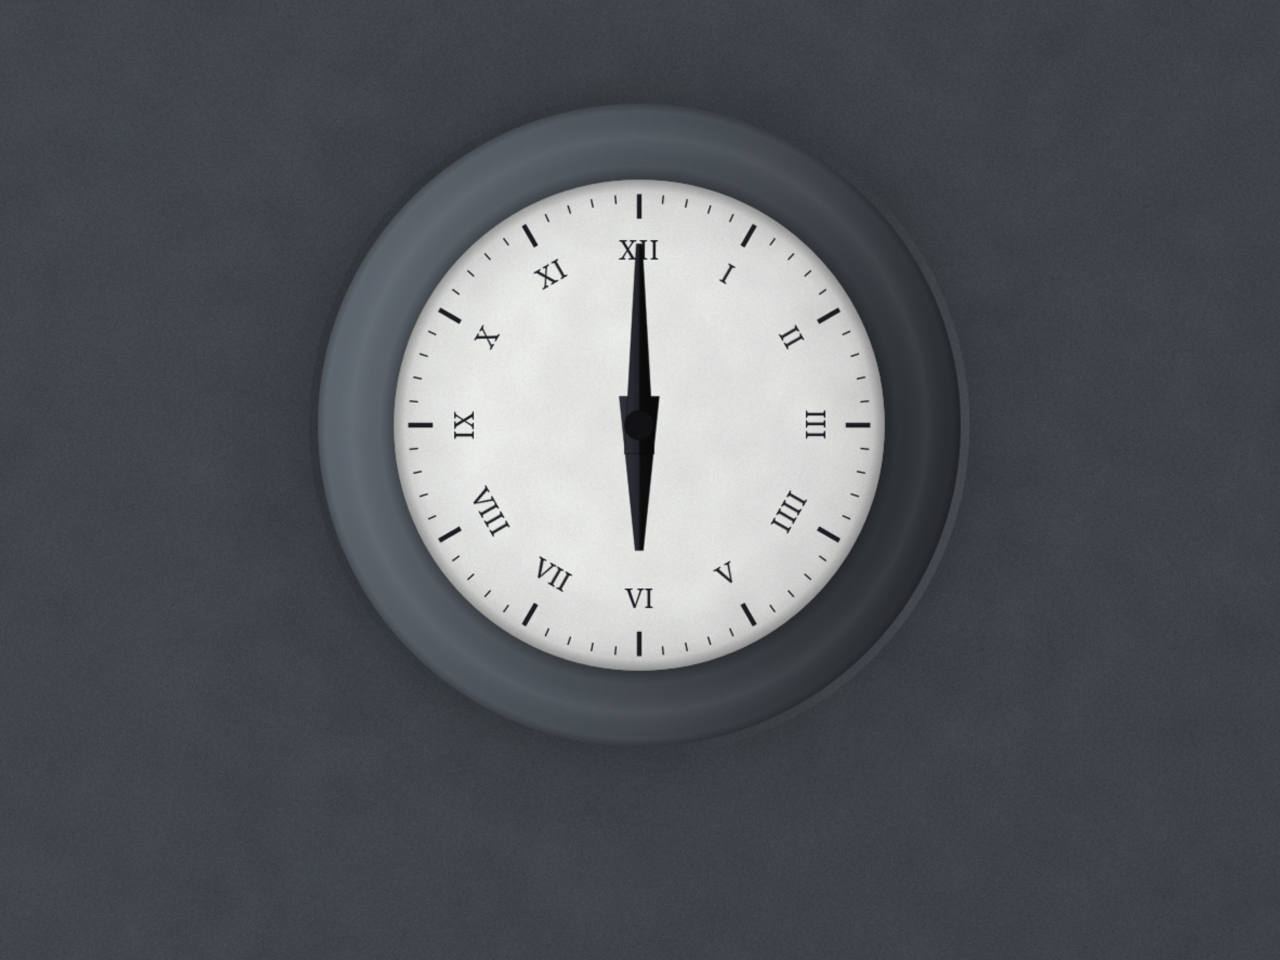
**6:00**
